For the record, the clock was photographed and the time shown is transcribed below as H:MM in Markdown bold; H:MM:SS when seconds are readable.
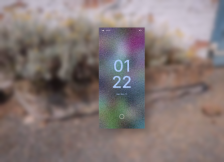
**1:22**
